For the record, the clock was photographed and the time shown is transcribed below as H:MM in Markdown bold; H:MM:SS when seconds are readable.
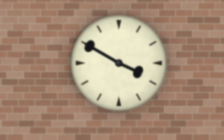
**3:50**
